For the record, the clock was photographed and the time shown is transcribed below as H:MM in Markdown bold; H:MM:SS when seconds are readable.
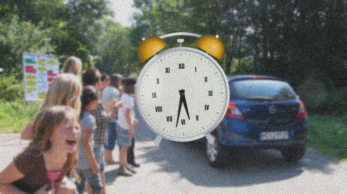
**5:32**
